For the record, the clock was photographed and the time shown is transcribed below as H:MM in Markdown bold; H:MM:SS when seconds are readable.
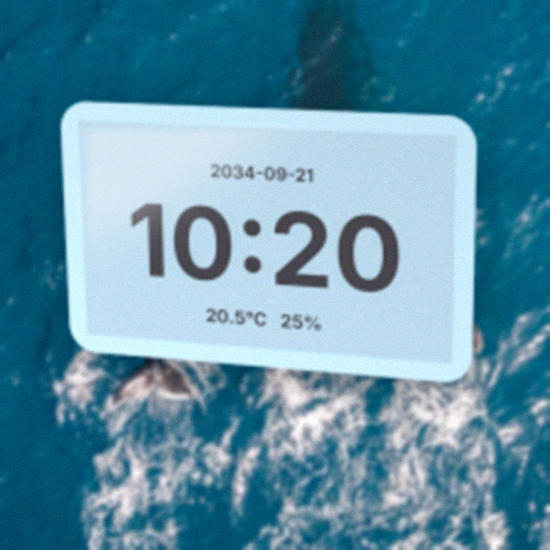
**10:20**
